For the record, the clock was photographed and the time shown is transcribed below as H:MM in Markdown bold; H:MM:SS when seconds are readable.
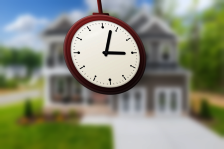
**3:03**
